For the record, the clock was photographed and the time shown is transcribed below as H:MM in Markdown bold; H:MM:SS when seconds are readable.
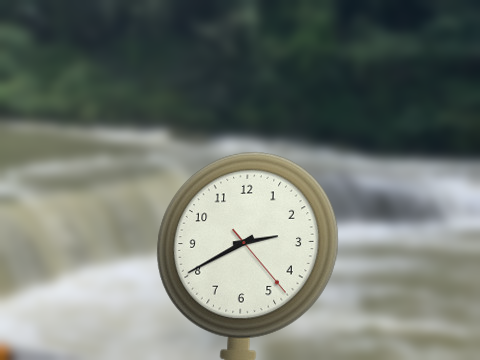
**2:40:23**
